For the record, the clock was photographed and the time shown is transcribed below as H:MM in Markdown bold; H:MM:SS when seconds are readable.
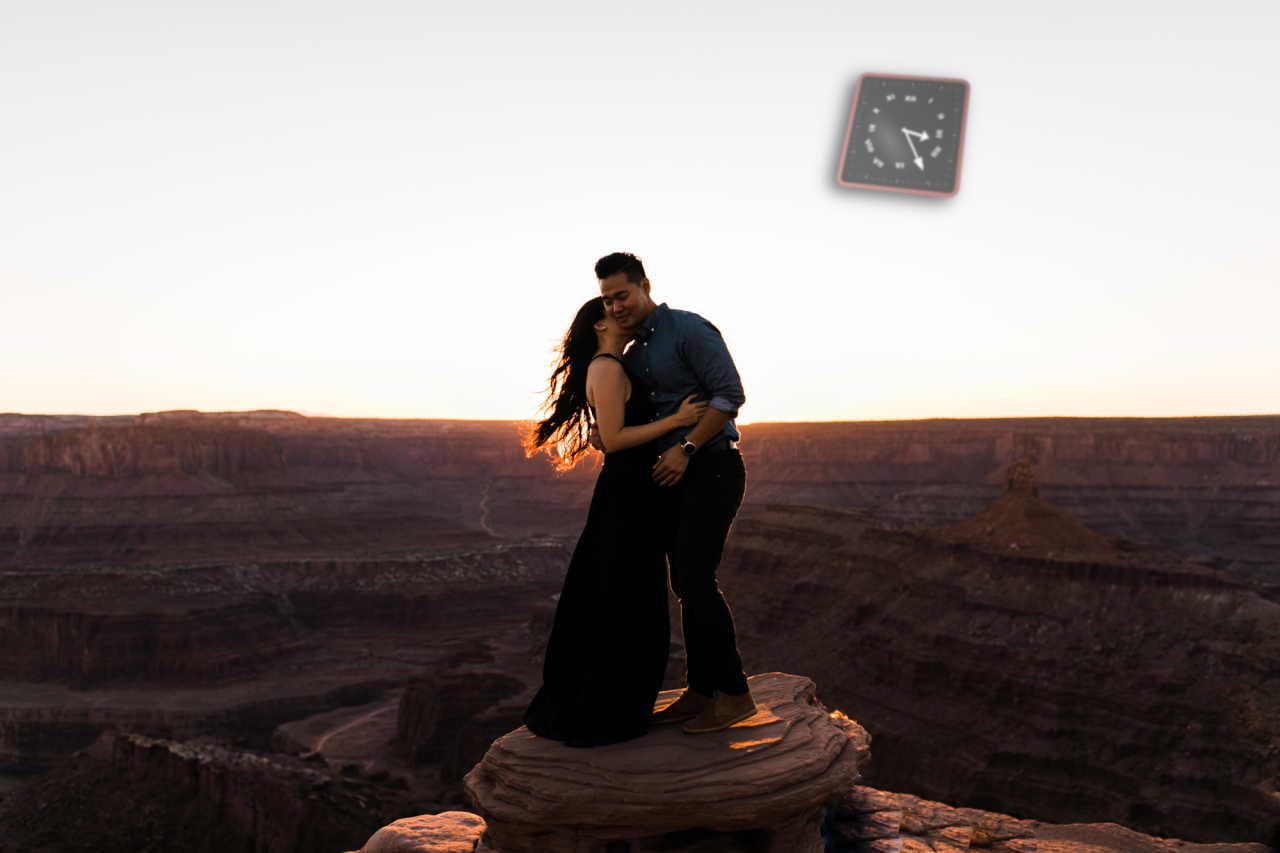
**3:25**
